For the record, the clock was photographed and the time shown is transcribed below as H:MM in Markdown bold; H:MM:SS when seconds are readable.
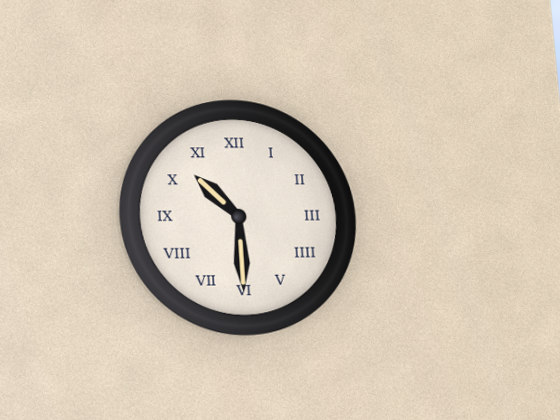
**10:30**
